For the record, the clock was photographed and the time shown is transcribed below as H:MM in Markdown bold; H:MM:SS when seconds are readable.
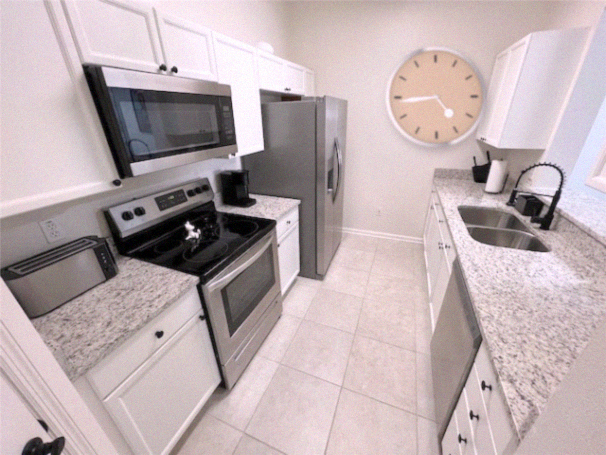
**4:44**
